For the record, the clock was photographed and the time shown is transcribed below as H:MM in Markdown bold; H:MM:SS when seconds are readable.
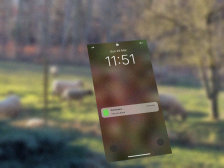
**11:51**
